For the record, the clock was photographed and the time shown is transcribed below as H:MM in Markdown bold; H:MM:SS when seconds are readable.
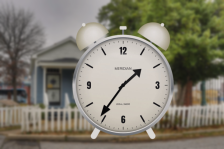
**1:36**
